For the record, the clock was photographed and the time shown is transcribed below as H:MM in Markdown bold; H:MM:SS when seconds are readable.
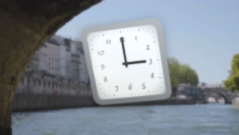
**3:00**
